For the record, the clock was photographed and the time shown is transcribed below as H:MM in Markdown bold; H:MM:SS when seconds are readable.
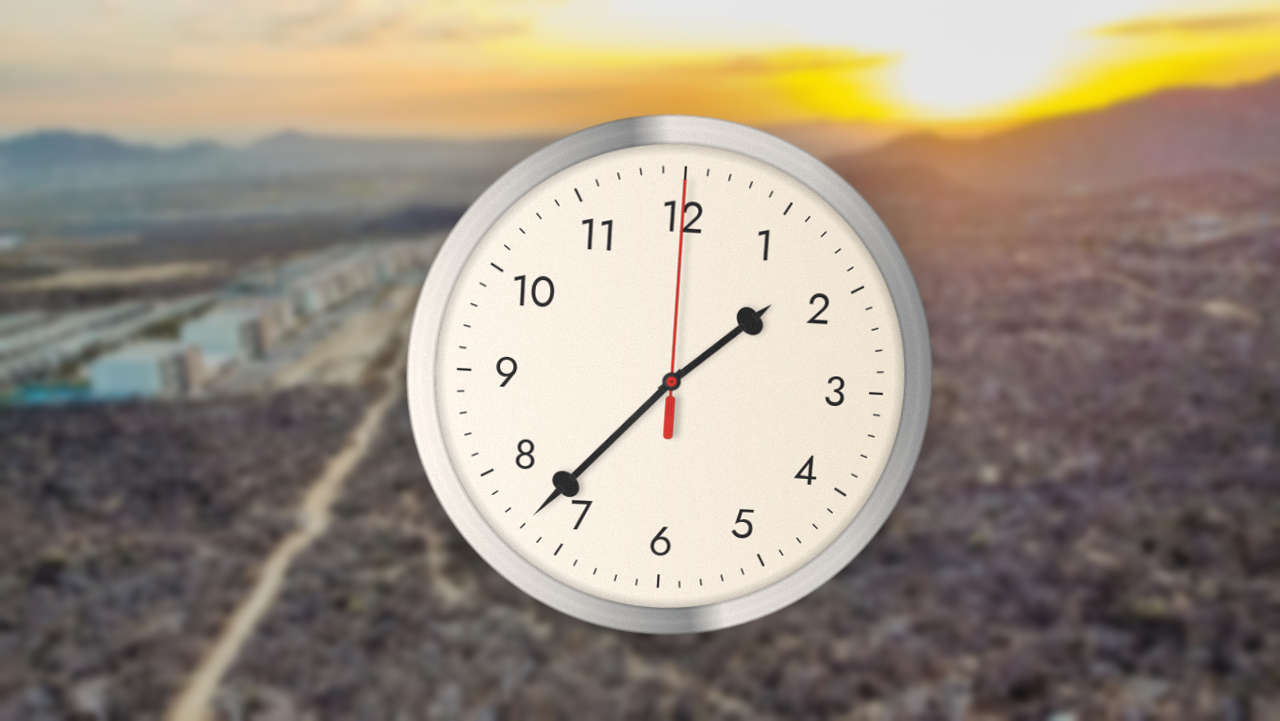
**1:37:00**
